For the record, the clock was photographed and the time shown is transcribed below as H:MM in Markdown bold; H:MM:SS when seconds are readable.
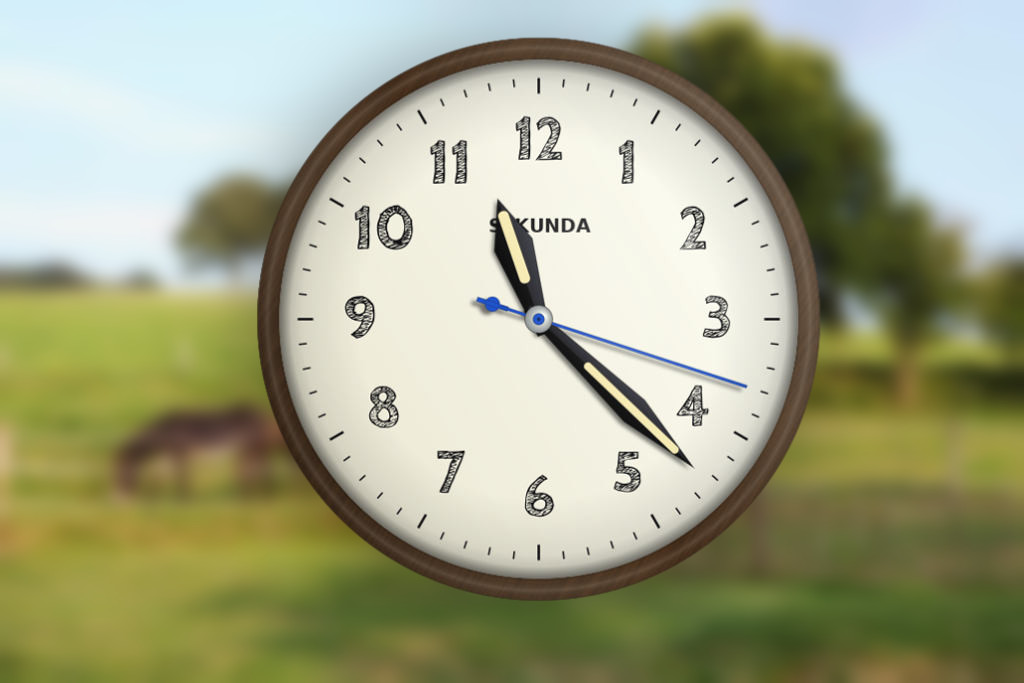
**11:22:18**
